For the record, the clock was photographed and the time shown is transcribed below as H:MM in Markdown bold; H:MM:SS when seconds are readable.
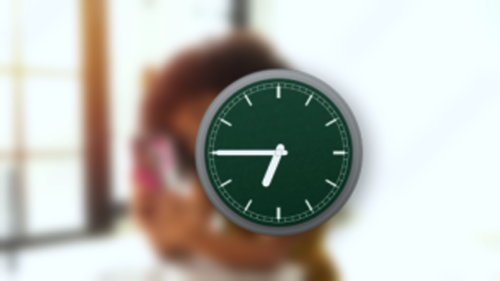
**6:45**
